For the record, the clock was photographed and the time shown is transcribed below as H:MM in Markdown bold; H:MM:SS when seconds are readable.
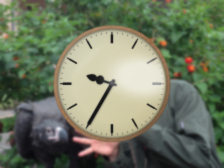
**9:35**
